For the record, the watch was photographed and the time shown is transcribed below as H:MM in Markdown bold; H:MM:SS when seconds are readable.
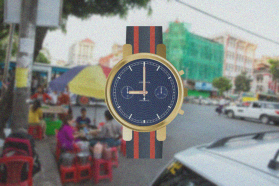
**9:00**
